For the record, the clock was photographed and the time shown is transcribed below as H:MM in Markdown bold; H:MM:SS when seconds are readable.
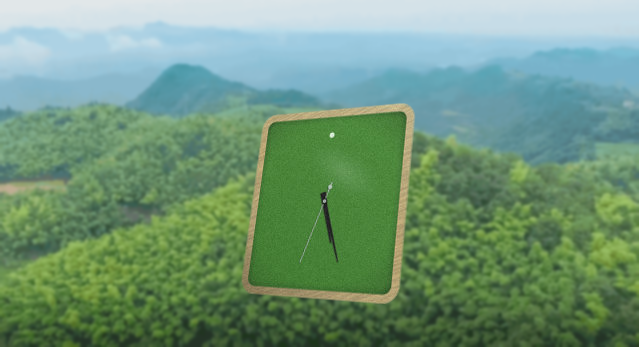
**5:26:33**
